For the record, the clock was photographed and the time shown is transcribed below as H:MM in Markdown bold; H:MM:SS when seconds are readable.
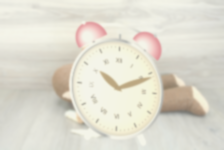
**10:11**
